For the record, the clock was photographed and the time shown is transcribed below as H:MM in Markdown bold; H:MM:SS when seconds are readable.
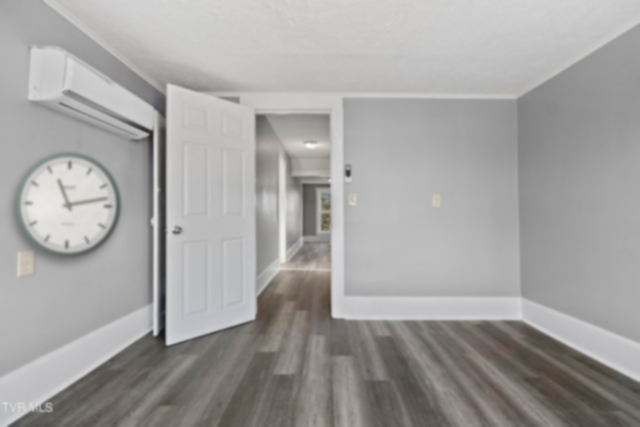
**11:13**
